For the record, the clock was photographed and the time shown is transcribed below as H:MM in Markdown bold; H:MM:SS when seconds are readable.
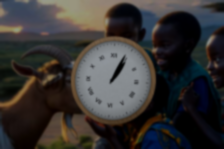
**1:04**
